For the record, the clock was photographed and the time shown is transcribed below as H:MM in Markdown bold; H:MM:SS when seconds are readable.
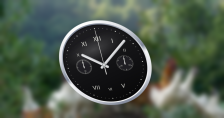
**10:08**
